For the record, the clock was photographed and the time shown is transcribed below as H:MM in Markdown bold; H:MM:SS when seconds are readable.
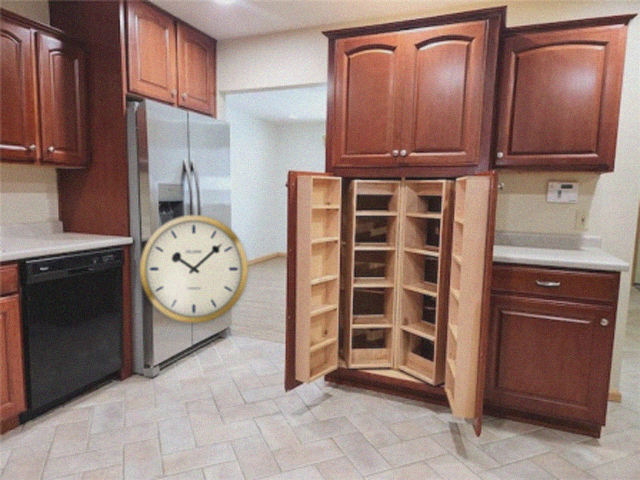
**10:08**
